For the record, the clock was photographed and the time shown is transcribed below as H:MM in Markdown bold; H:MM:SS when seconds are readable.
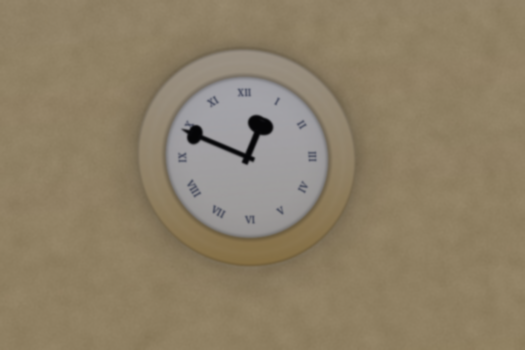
**12:49**
